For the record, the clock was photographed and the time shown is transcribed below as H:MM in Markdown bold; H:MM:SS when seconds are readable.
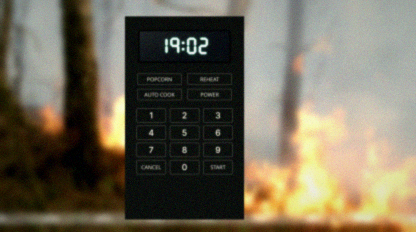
**19:02**
